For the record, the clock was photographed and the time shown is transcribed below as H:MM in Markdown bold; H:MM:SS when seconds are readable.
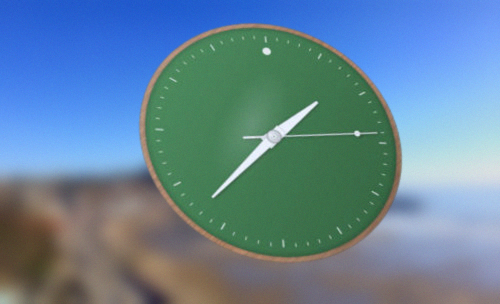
**1:37:14**
